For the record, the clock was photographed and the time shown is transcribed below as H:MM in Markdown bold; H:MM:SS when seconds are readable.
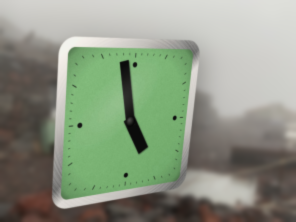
**4:58**
